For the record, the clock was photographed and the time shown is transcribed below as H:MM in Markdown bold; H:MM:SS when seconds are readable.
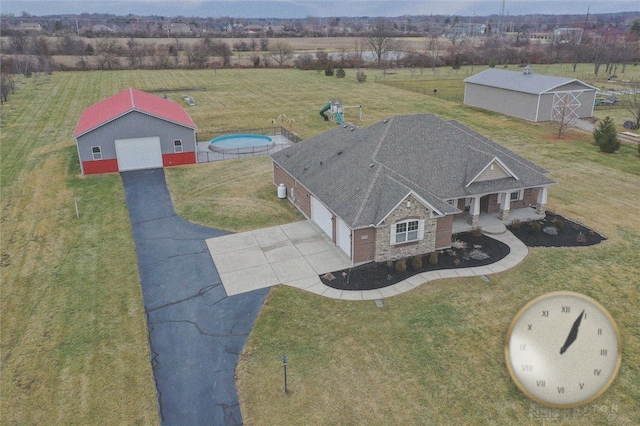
**1:04**
